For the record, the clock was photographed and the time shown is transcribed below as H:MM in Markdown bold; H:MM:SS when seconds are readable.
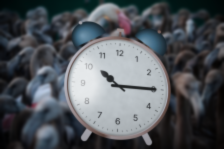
**10:15**
